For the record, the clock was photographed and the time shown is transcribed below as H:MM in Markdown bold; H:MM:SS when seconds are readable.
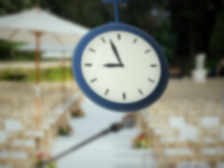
**8:57**
